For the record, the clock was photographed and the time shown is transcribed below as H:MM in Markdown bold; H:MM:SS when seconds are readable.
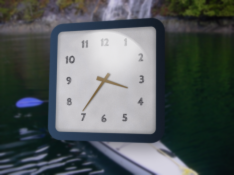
**3:36**
